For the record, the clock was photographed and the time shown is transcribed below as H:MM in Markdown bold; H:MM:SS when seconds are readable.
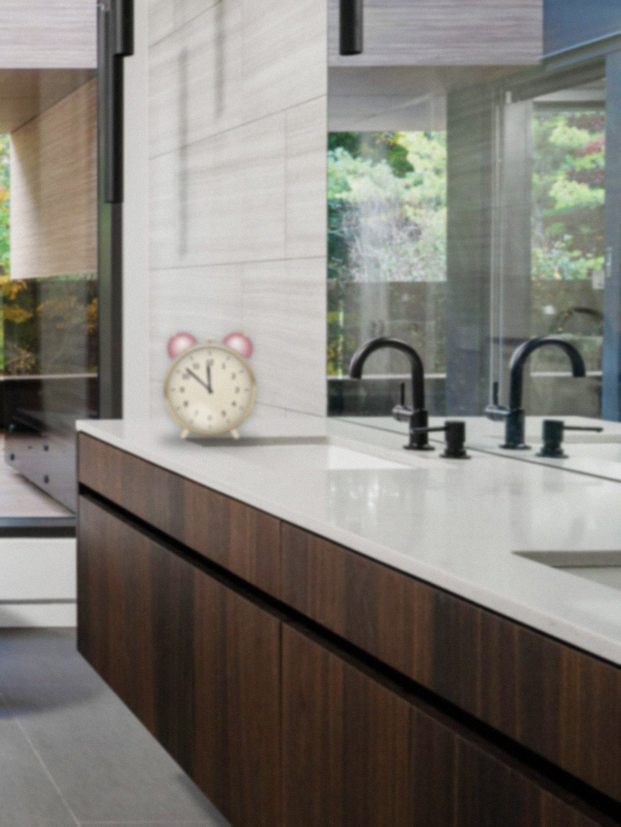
**11:52**
